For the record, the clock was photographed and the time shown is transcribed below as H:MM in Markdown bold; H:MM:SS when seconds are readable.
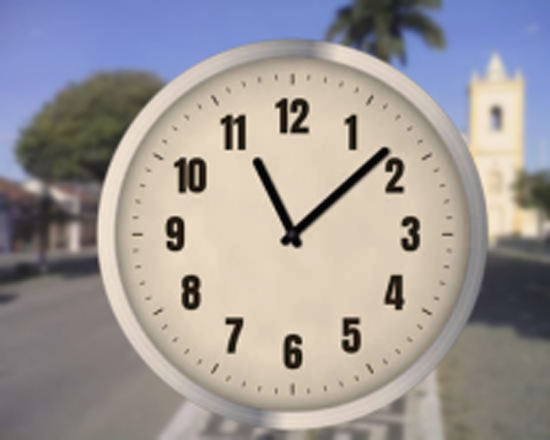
**11:08**
